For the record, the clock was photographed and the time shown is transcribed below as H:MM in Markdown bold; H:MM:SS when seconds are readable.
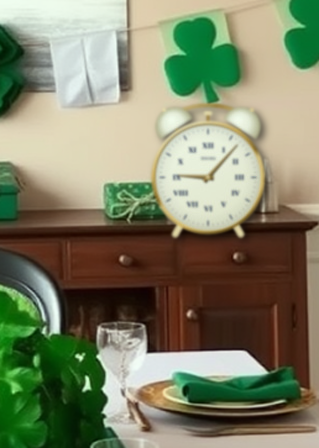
**9:07**
